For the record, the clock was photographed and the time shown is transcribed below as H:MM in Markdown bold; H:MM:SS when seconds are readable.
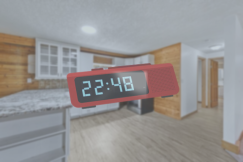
**22:48**
